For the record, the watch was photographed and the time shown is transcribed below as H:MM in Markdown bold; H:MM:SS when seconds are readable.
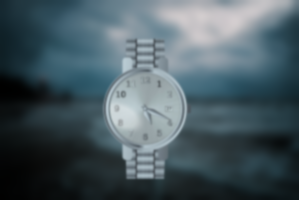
**5:19**
